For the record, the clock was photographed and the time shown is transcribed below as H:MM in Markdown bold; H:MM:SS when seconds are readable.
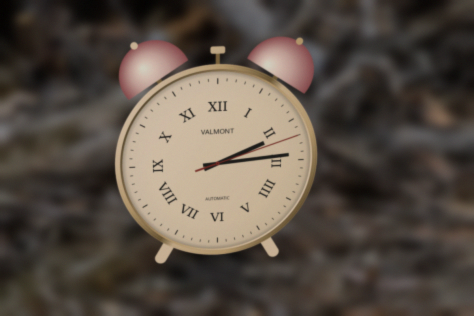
**2:14:12**
